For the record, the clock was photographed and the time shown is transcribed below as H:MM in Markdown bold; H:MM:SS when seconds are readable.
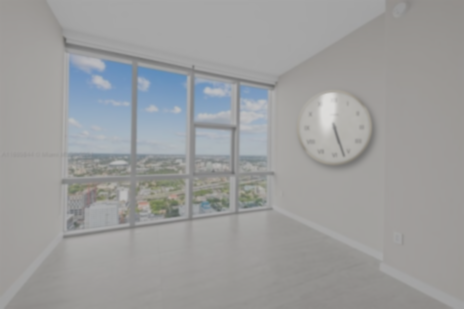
**5:27**
